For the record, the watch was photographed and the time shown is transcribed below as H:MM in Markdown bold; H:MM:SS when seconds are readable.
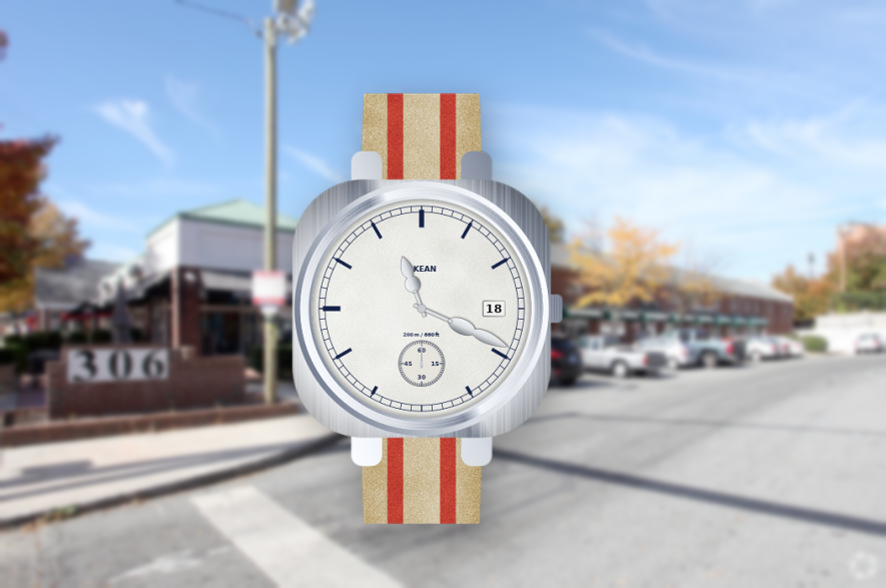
**11:19**
